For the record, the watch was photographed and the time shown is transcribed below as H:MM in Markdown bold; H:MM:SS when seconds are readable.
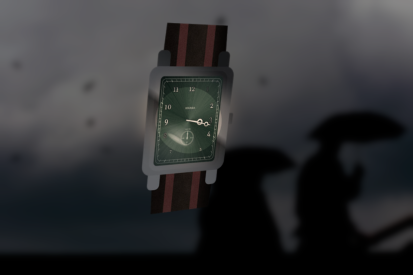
**3:17**
